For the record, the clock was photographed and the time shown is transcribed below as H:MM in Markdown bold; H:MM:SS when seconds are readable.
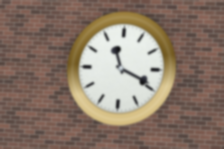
**11:19**
